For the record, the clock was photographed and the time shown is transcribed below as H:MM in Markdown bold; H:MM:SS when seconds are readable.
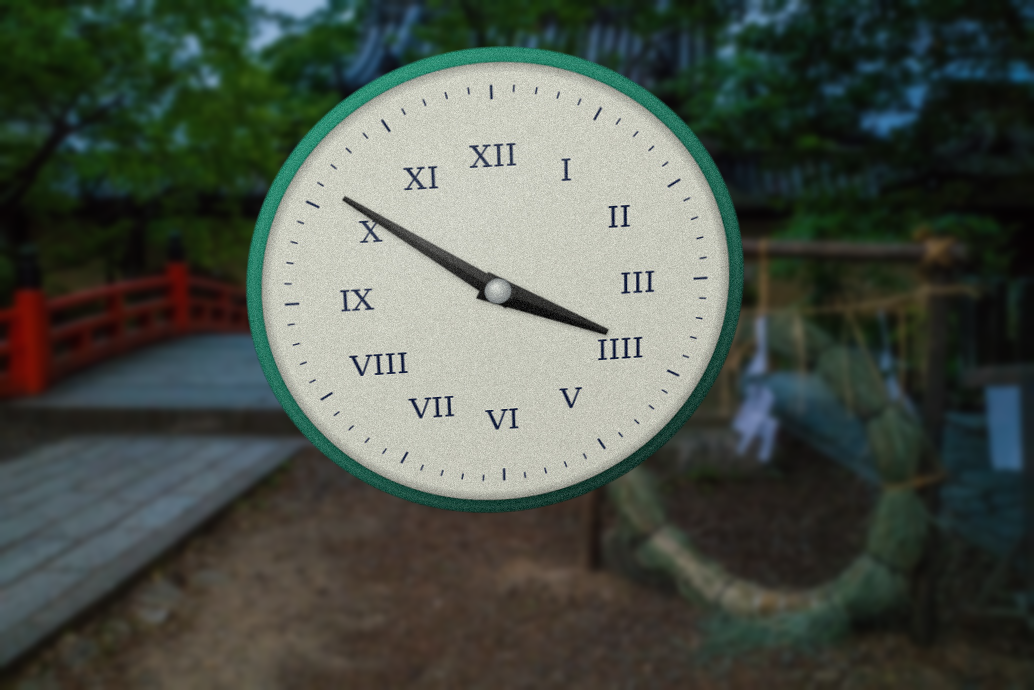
**3:51**
